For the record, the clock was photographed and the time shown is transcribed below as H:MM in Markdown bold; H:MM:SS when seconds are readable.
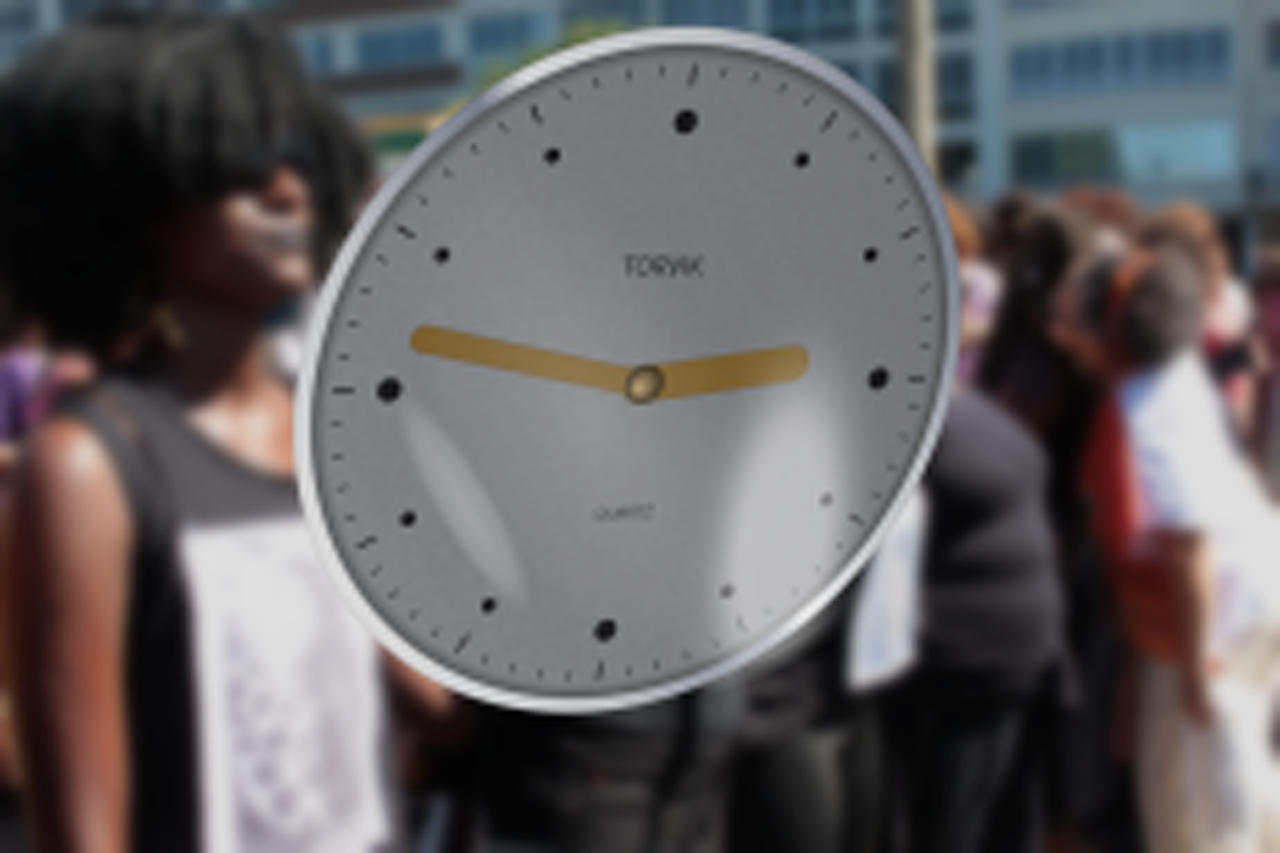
**2:47**
